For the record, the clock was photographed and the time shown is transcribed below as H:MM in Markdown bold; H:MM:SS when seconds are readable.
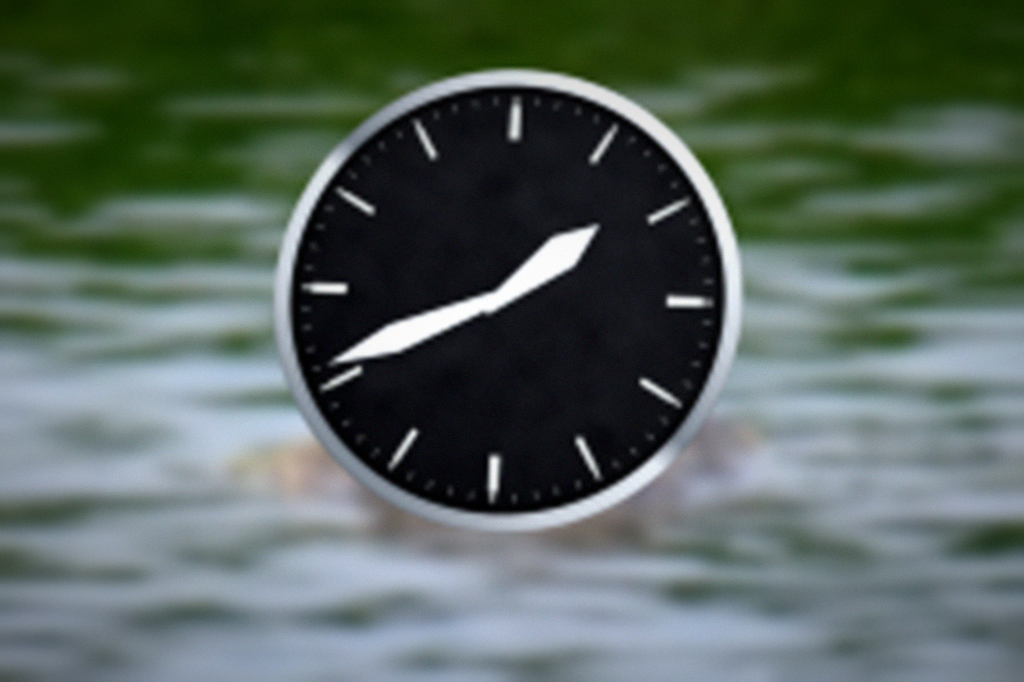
**1:41**
